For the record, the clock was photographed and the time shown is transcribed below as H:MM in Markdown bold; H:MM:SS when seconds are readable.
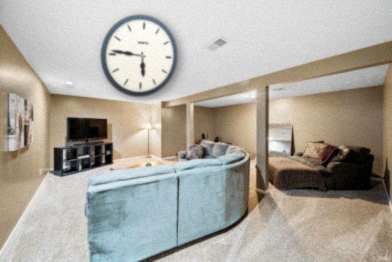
**5:46**
